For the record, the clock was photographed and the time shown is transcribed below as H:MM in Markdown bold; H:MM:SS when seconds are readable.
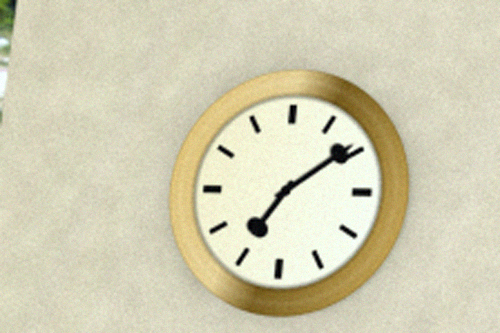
**7:09**
